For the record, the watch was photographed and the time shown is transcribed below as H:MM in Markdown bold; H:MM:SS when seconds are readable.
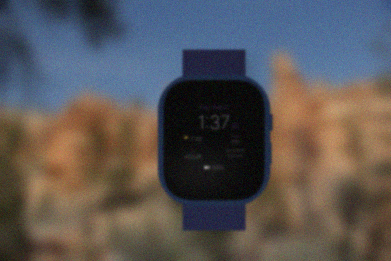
**1:37**
